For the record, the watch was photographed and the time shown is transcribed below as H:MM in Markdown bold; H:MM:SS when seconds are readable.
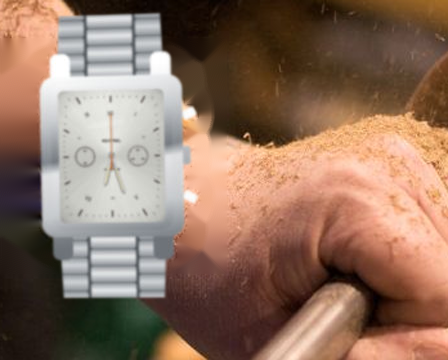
**6:27**
